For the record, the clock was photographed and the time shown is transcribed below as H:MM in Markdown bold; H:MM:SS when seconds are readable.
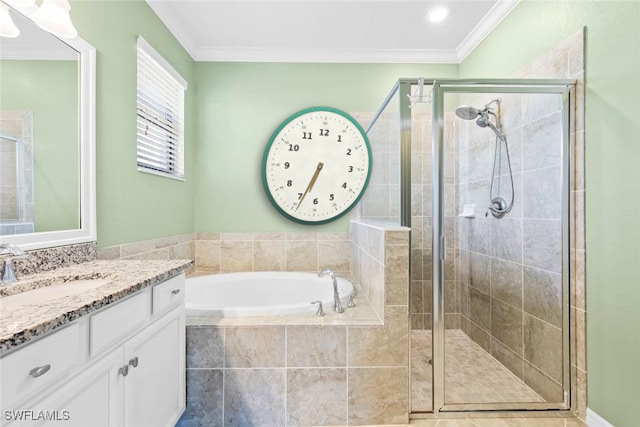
**6:34**
